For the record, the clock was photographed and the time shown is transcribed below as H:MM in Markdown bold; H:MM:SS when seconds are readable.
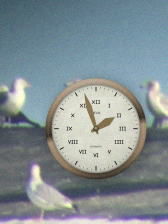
**1:57**
